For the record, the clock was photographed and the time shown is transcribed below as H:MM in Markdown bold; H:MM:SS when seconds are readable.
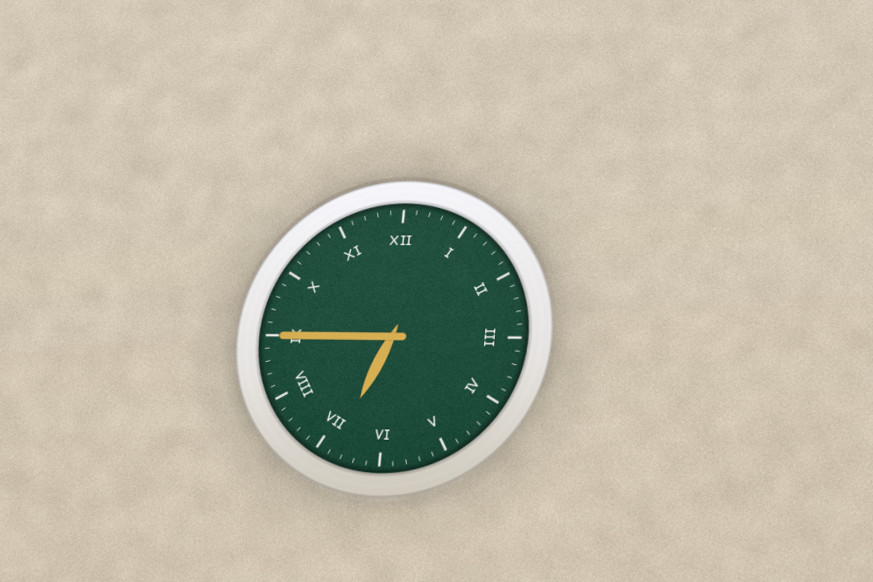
**6:45**
